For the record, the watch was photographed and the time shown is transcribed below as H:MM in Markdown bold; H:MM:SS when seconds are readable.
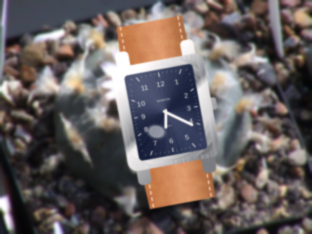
**6:21**
